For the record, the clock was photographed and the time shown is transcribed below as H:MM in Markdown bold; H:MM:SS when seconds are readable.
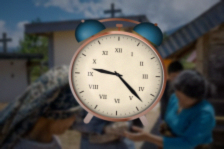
**9:23**
